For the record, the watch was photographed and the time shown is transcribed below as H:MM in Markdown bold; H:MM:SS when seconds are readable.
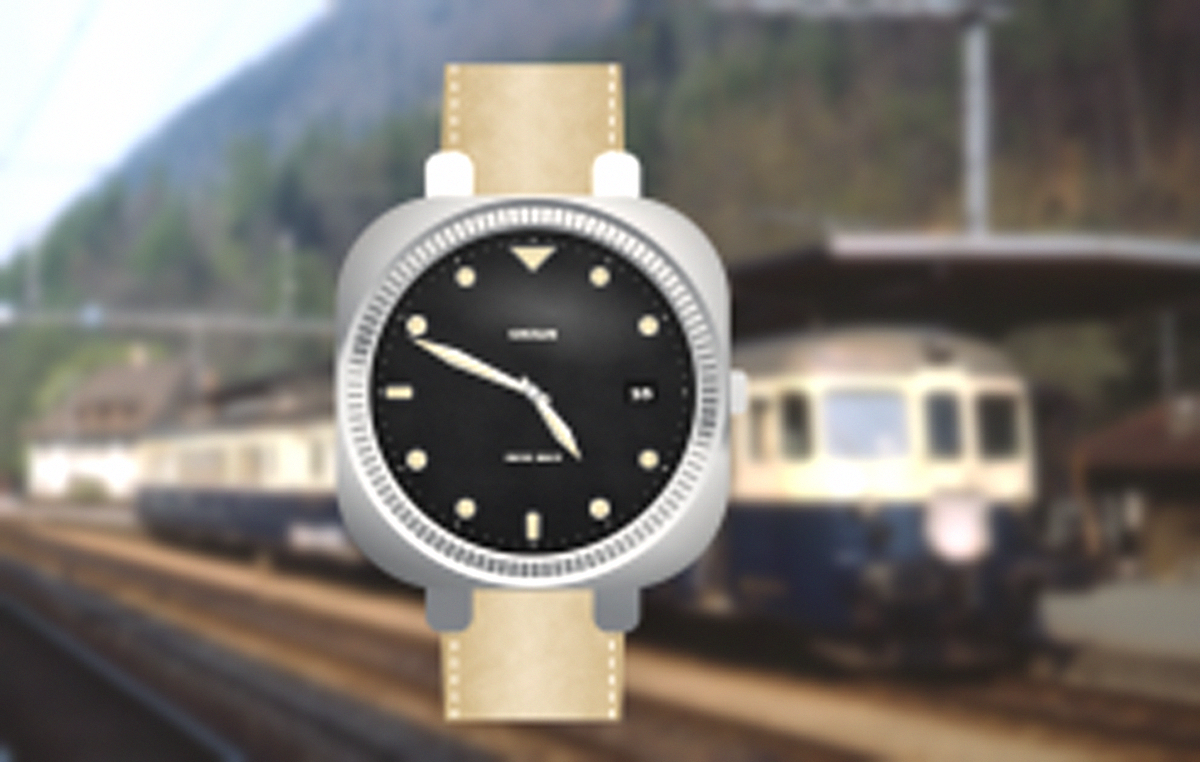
**4:49**
